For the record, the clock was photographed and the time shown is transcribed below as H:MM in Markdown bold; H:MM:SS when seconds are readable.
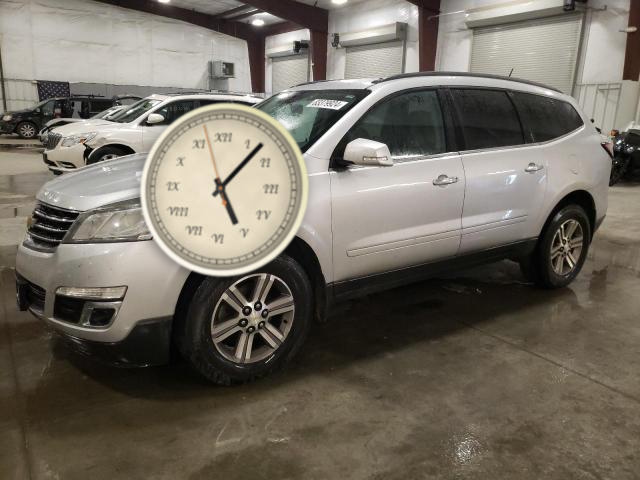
**5:06:57**
